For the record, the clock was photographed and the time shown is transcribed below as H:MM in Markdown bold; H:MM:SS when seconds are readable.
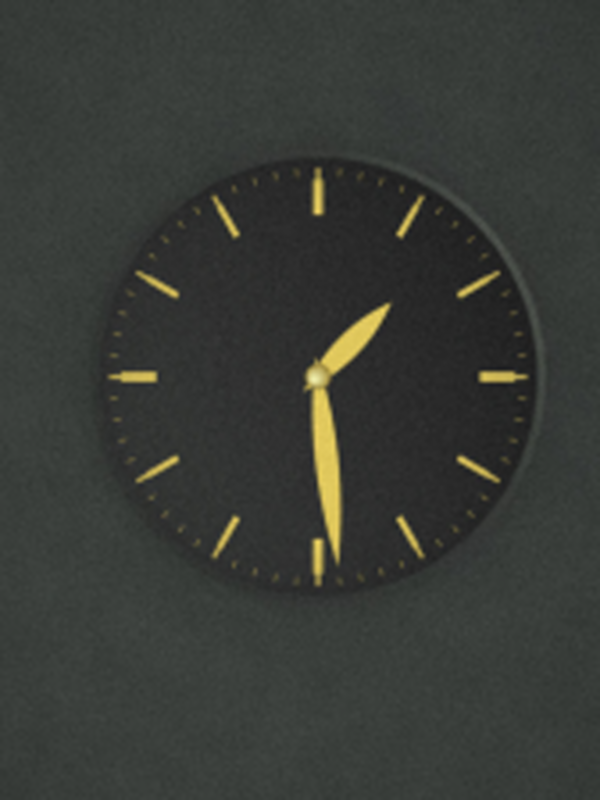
**1:29**
